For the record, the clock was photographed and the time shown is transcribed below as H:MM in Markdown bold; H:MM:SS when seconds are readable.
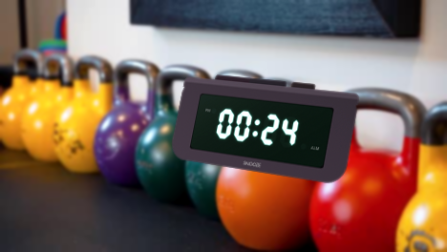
**0:24**
